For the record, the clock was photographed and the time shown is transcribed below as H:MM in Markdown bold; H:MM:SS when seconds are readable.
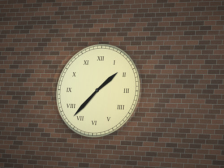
**1:37**
